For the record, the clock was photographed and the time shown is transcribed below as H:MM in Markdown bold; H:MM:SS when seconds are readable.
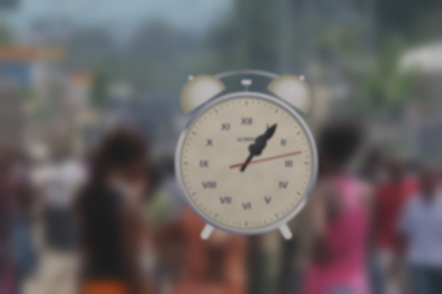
**1:06:13**
